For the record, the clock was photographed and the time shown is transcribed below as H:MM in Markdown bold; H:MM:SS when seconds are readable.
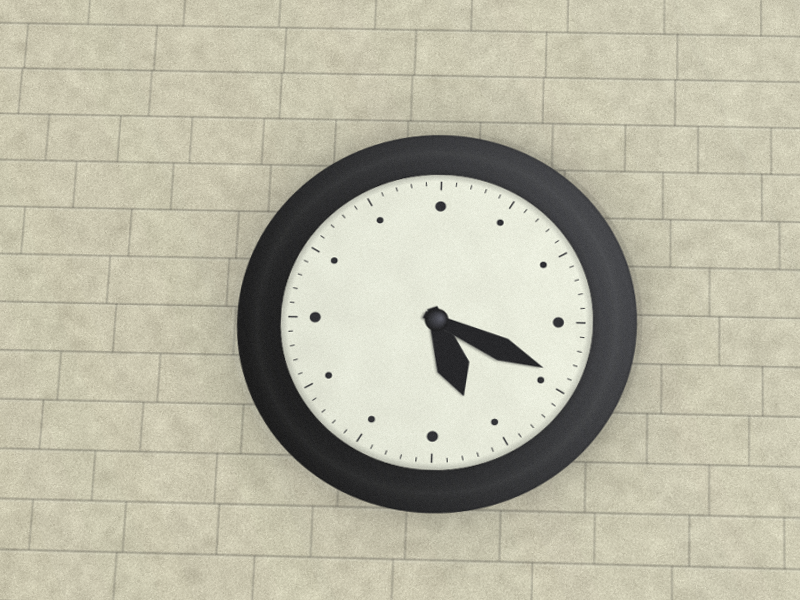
**5:19**
